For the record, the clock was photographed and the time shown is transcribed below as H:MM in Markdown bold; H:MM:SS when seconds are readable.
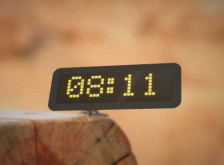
**8:11**
